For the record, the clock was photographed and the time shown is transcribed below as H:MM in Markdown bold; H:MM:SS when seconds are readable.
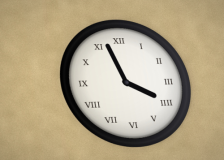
**3:57**
